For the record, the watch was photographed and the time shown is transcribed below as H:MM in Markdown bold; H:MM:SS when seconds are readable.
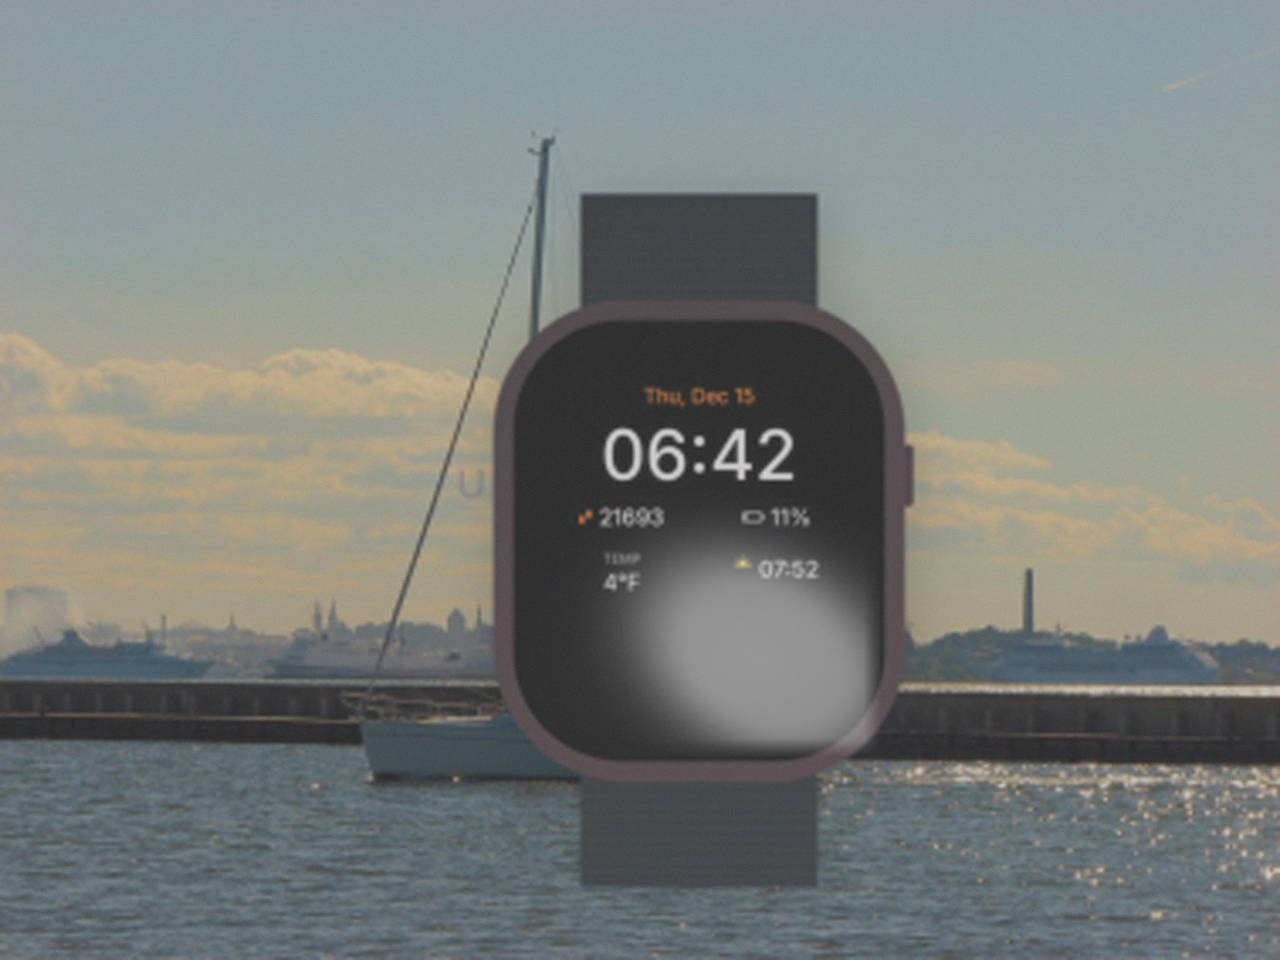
**6:42**
